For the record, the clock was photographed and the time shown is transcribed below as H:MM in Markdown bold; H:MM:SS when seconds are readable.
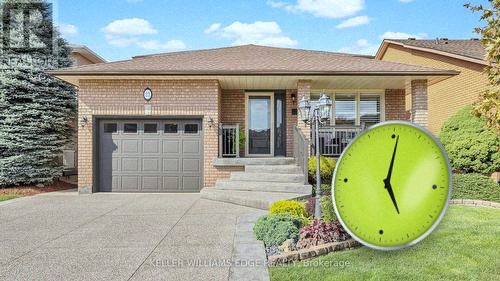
**5:01**
